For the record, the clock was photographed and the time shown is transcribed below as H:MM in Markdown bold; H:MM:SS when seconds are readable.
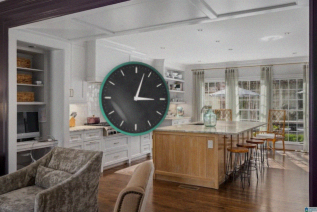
**3:03**
